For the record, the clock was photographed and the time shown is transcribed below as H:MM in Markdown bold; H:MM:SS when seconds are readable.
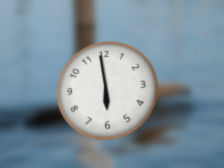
**5:59**
